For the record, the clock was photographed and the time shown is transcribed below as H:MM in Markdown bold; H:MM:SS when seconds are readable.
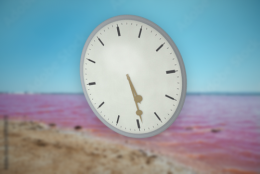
**5:29**
